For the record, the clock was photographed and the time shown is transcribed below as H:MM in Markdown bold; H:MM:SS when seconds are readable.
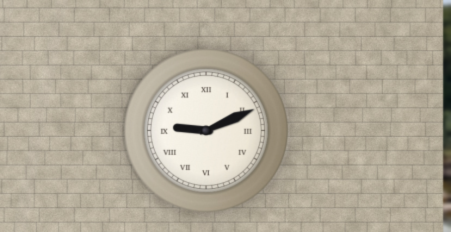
**9:11**
